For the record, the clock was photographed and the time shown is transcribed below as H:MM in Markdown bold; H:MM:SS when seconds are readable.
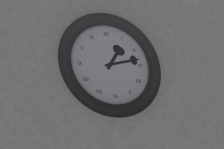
**1:13**
